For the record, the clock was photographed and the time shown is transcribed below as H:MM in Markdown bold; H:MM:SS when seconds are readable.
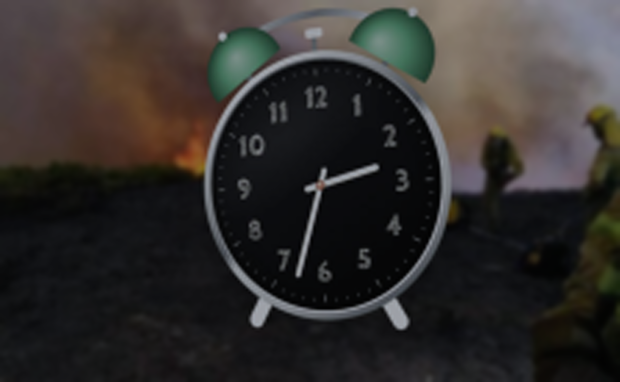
**2:33**
